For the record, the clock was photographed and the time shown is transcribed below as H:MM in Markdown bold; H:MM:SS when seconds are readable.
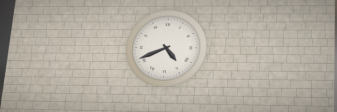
**4:41**
